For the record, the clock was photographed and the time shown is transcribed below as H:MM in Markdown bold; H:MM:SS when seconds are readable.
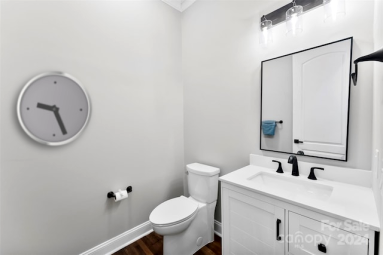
**9:26**
